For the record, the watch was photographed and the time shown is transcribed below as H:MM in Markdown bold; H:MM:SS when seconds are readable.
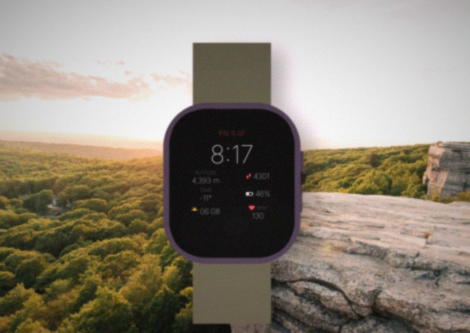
**8:17**
